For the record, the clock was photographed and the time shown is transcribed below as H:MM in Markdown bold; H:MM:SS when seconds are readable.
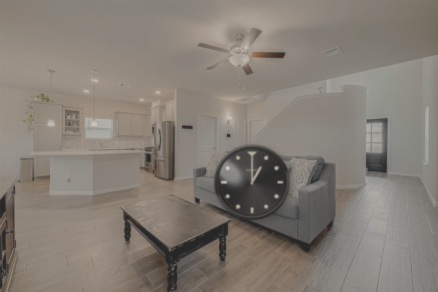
**1:00**
